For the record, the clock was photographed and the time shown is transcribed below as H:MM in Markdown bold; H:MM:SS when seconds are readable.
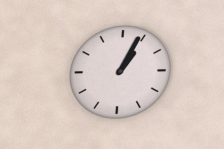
**1:04**
